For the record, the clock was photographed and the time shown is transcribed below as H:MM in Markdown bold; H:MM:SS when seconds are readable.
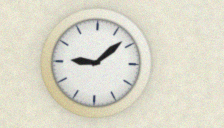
**9:08**
